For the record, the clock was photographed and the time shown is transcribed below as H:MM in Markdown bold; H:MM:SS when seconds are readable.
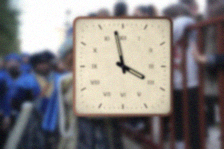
**3:58**
